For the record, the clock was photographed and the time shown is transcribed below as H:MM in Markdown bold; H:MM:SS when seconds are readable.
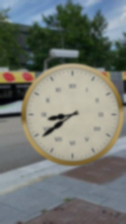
**8:39**
